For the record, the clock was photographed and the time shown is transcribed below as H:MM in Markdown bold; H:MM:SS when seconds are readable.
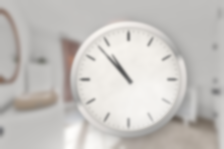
**10:53**
